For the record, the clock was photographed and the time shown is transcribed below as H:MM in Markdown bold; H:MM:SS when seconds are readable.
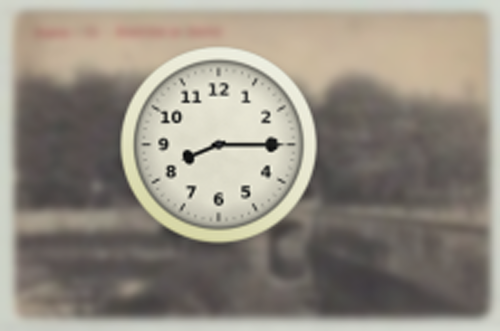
**8:15**
